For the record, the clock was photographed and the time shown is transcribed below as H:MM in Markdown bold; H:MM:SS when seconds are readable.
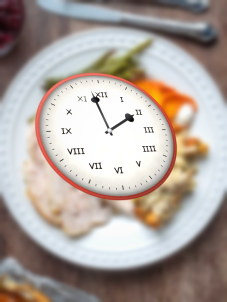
**1:58**
